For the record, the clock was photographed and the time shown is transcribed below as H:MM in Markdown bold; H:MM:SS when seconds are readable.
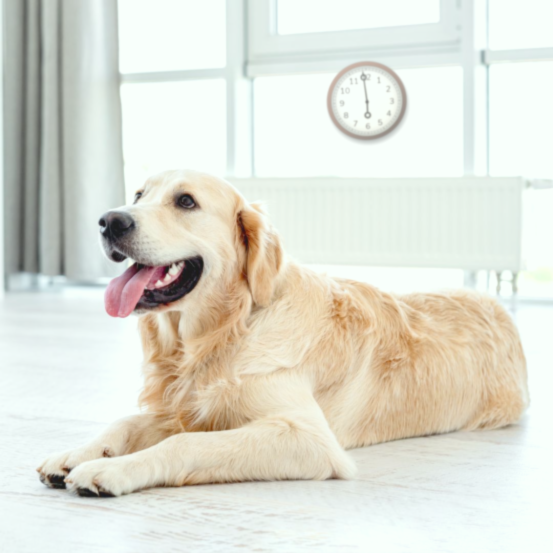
**5:59**
